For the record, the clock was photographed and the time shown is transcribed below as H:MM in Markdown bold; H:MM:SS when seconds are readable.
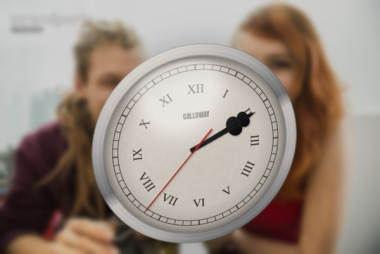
**2:10:37**
